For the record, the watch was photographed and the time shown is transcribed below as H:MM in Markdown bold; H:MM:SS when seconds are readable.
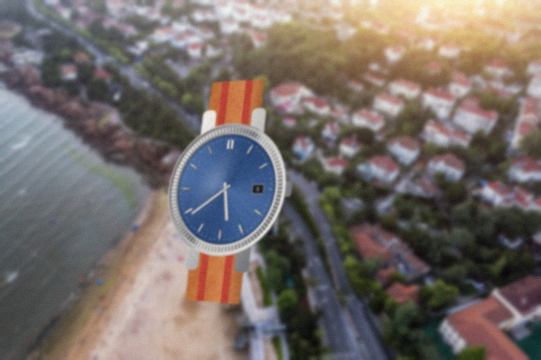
**5:39**
